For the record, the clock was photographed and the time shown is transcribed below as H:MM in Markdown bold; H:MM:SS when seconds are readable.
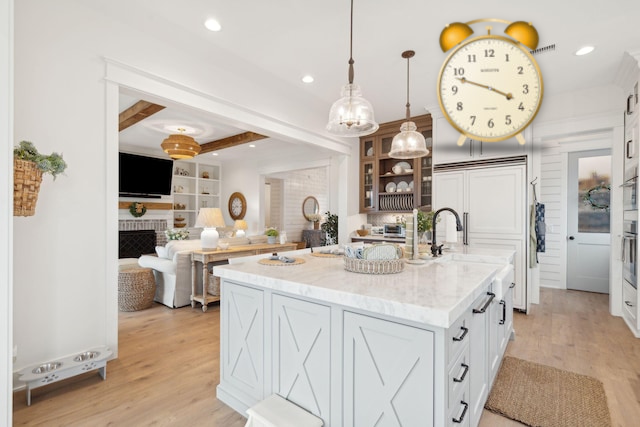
**3:48**
